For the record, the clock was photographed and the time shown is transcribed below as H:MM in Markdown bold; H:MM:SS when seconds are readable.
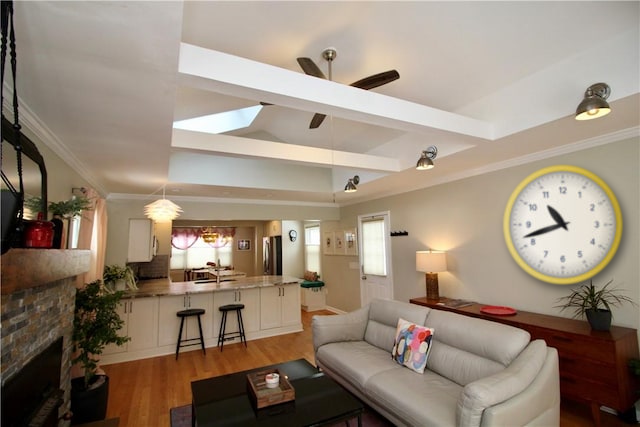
**10:42**
